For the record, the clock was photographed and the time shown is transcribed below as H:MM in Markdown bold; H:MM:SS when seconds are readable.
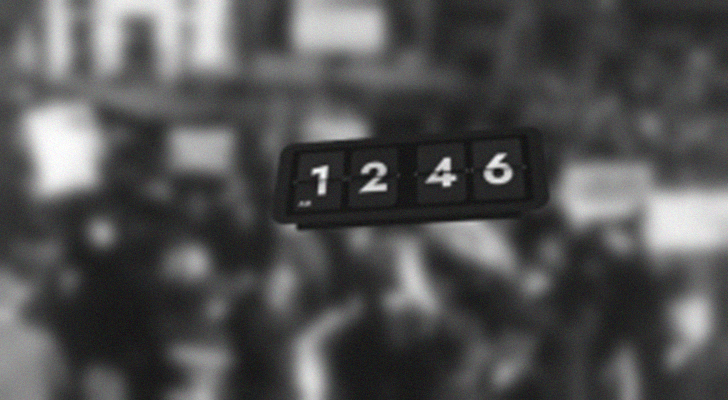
**12:46**
